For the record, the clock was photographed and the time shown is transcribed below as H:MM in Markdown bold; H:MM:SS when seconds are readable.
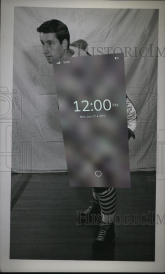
**12:00**
